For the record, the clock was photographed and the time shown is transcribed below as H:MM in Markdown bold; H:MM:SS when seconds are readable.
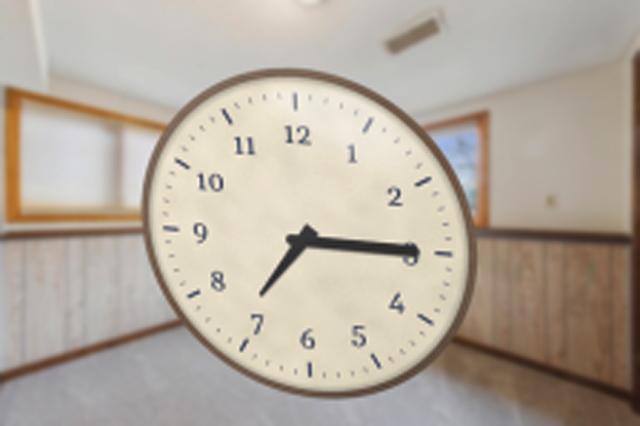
**7:15**
